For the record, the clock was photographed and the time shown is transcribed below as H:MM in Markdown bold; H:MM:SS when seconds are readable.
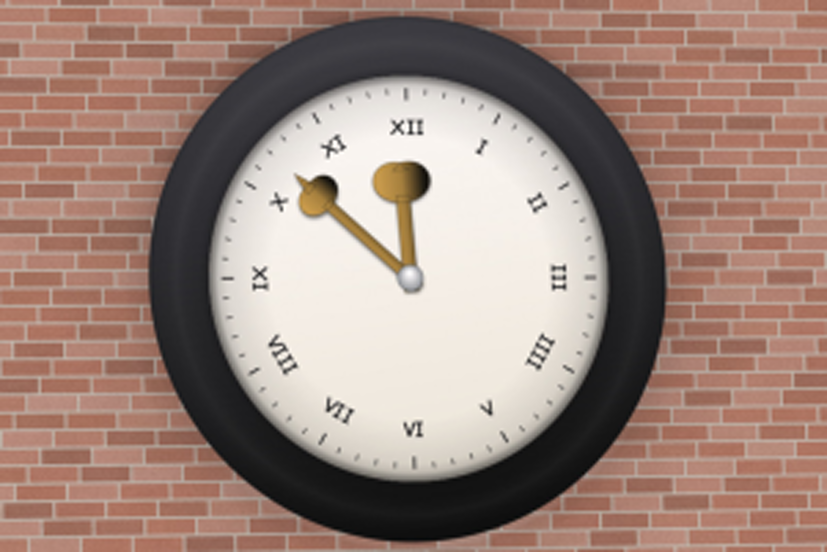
**11:52**
